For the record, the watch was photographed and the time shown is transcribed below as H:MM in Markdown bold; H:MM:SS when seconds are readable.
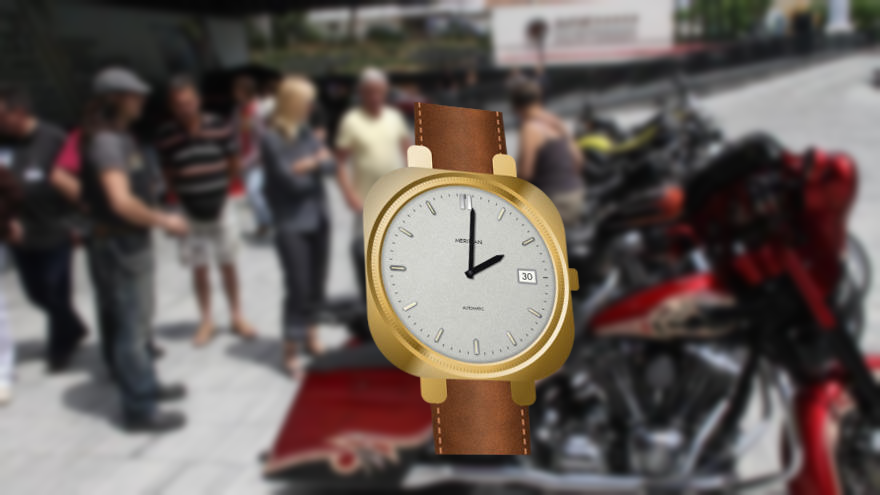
**2:01**
